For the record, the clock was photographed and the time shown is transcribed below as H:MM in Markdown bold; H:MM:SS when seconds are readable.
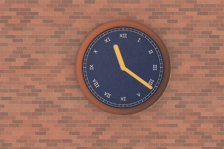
**11:21**
